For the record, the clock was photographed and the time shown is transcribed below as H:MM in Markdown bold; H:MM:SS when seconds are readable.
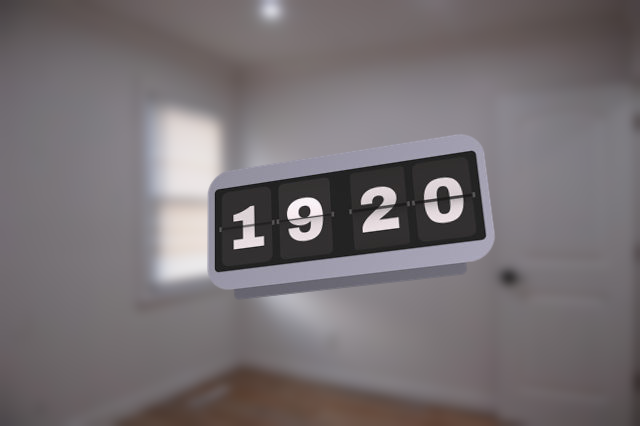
**19:20**
